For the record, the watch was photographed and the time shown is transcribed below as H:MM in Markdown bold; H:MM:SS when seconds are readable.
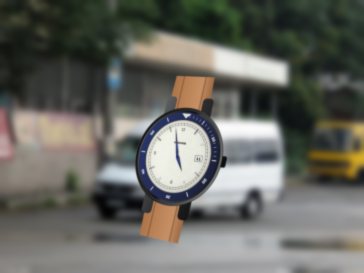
**4:57**
